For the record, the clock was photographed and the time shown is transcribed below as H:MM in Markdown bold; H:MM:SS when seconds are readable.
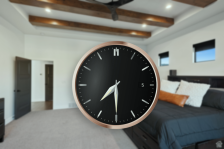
**7:30**
